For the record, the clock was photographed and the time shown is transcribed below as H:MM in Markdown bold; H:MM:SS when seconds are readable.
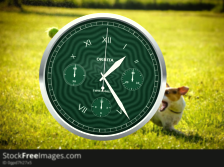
**1:24**
